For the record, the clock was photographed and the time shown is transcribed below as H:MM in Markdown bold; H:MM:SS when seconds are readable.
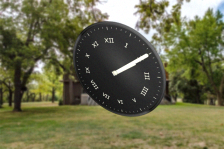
**2:10**
